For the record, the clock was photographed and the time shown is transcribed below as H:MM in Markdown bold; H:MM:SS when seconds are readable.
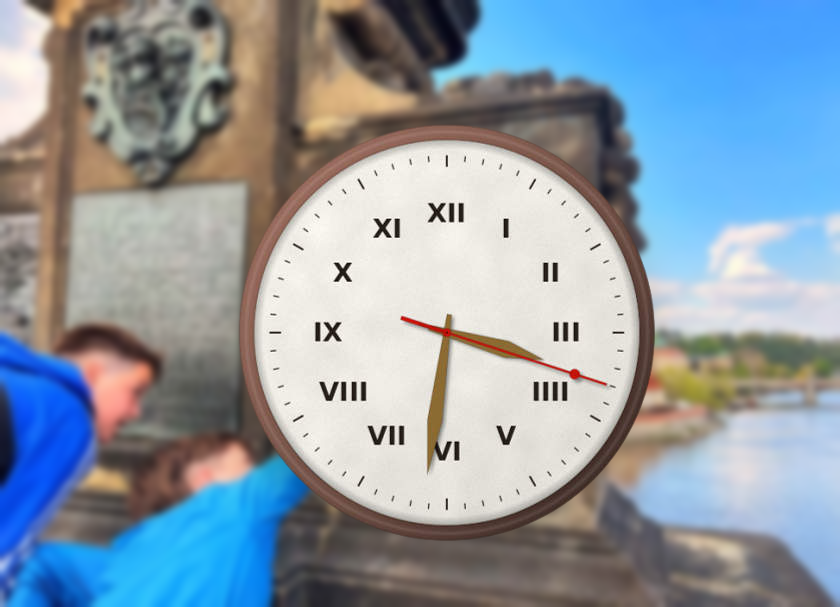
**3:31:18**
